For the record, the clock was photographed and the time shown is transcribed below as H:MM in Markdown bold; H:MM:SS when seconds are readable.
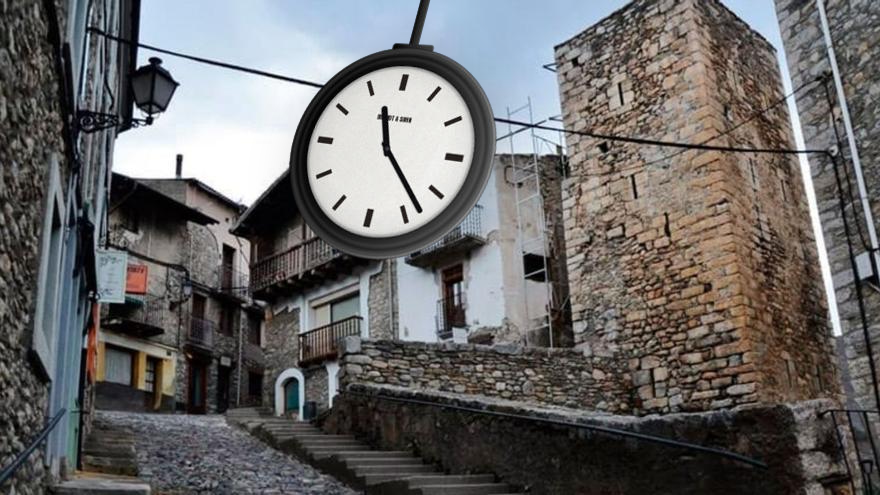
**11:23**
